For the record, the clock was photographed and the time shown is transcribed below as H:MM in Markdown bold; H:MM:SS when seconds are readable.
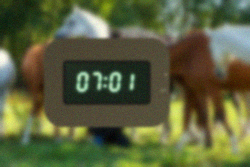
**7:01**
